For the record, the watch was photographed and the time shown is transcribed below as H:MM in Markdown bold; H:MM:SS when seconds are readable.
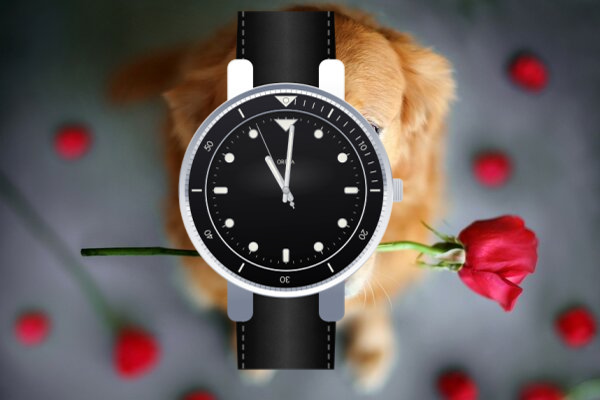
**11:00:56**
